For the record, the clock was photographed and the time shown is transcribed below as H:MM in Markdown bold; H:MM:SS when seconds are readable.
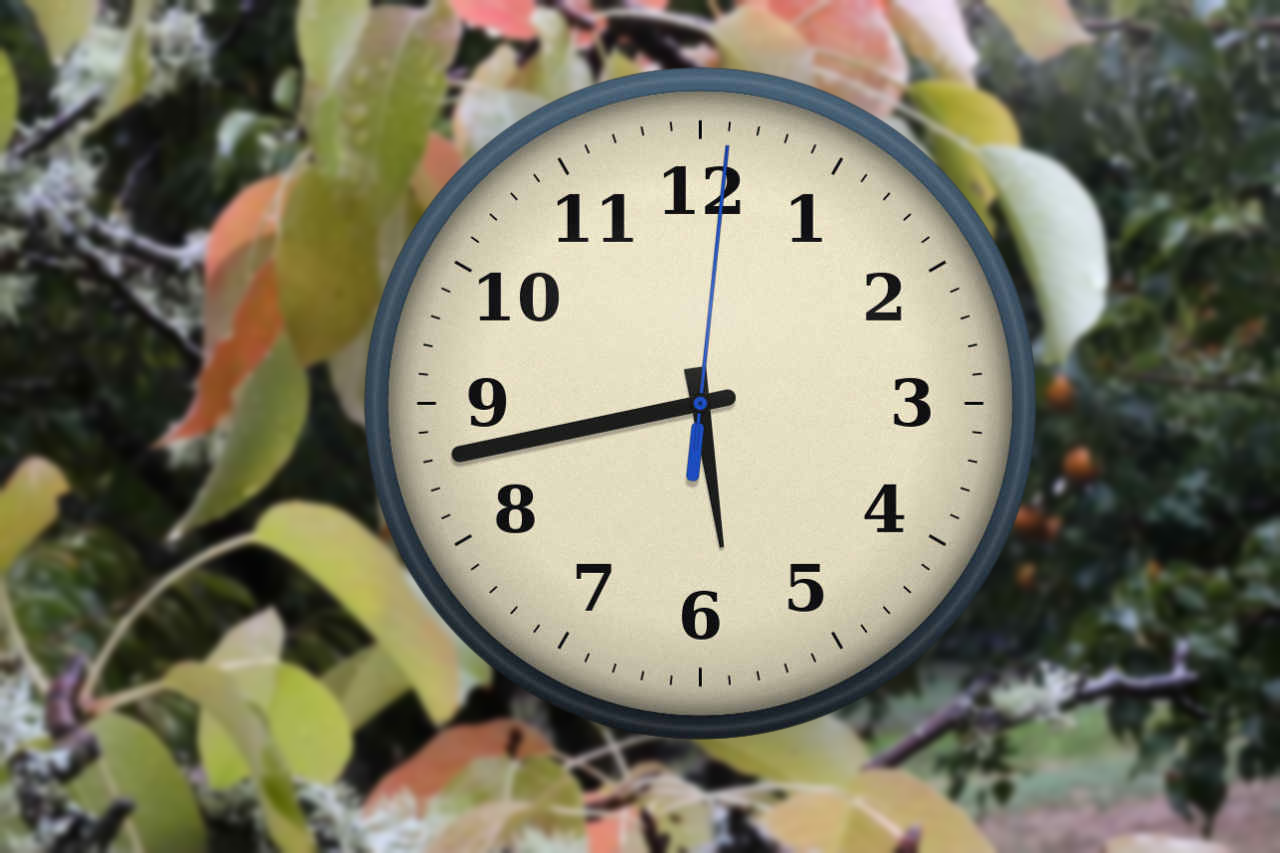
**5:43:01**
